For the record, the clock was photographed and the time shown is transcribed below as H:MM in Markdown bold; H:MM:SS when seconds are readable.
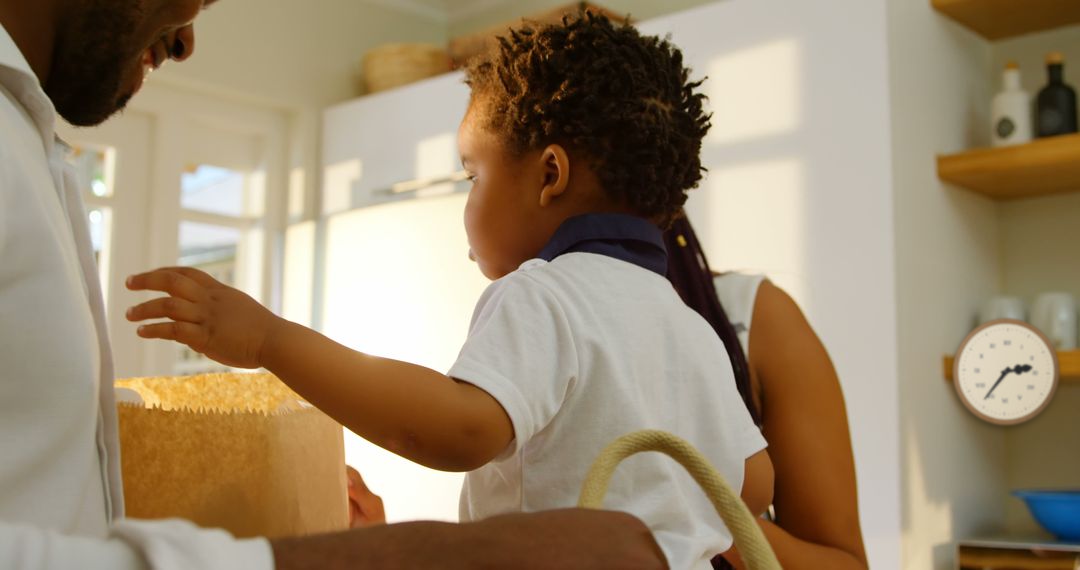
**2:36**
